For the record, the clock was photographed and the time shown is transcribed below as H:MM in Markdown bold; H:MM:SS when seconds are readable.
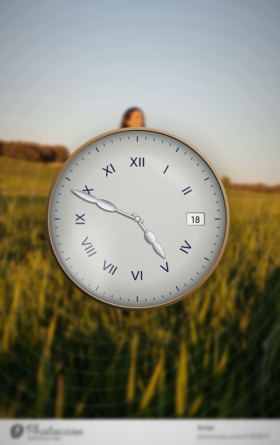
**4:49**
